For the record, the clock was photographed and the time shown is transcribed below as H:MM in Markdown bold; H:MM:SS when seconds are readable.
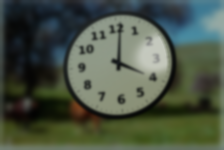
**4:01**
